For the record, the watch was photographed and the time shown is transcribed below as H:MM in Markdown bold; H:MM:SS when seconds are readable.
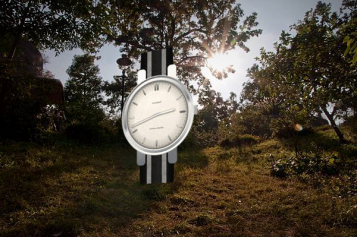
**2:42**
